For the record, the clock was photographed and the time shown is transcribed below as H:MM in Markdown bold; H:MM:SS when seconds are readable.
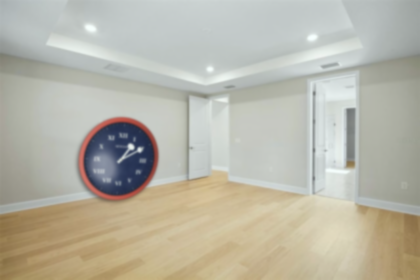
**1:10**
